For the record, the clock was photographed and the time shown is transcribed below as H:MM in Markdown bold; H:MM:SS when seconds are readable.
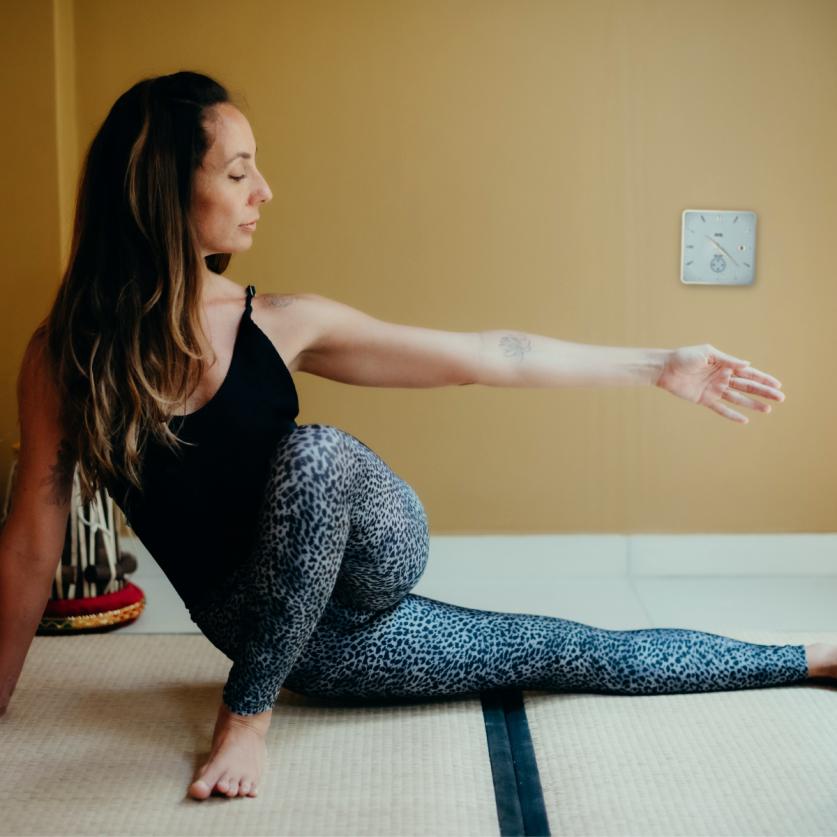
**10:22**
